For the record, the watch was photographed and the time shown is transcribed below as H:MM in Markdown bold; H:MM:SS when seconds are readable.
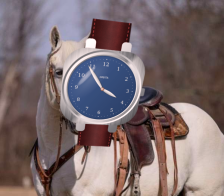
**3:54**
